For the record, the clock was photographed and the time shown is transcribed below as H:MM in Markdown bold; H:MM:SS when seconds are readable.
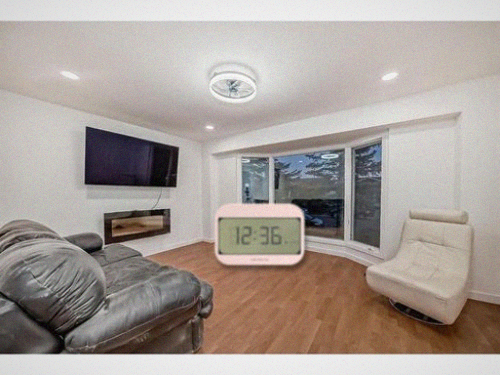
**12:36**
